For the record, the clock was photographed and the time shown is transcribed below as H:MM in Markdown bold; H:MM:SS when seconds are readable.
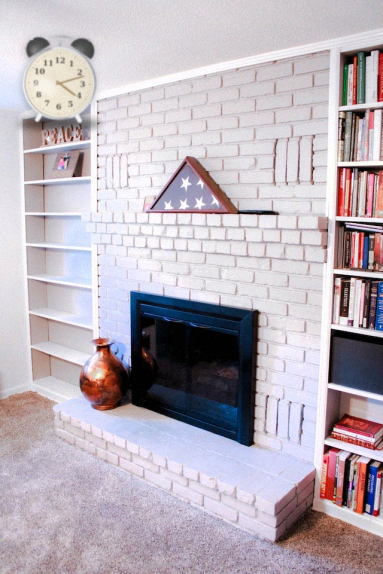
**4:12**
